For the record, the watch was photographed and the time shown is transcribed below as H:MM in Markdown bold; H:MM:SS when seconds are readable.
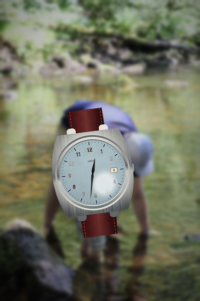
**12:32**
